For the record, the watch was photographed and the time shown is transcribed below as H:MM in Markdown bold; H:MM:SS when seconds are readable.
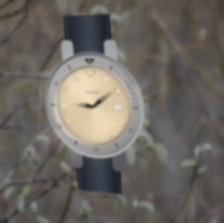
**9:09**
